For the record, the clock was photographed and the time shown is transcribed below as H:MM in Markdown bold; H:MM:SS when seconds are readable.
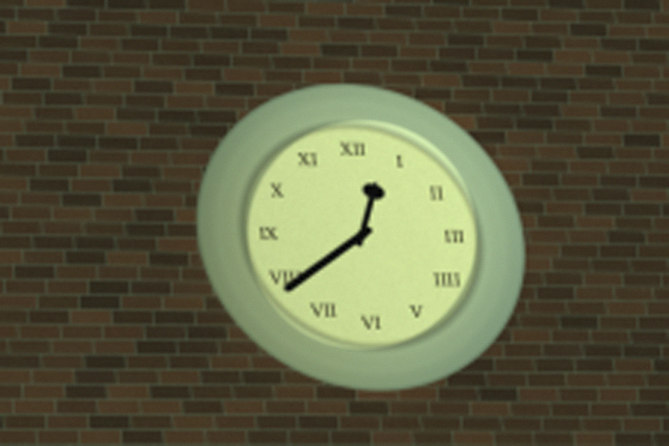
**12:39**
